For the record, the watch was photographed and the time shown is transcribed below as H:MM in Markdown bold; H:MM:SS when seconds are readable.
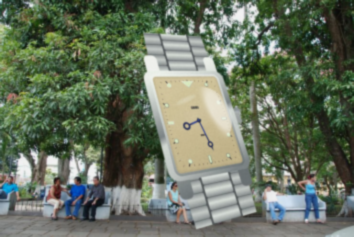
**8:28**
